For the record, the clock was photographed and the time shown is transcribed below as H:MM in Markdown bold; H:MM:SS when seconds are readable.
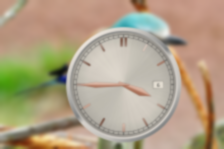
**3:45**
